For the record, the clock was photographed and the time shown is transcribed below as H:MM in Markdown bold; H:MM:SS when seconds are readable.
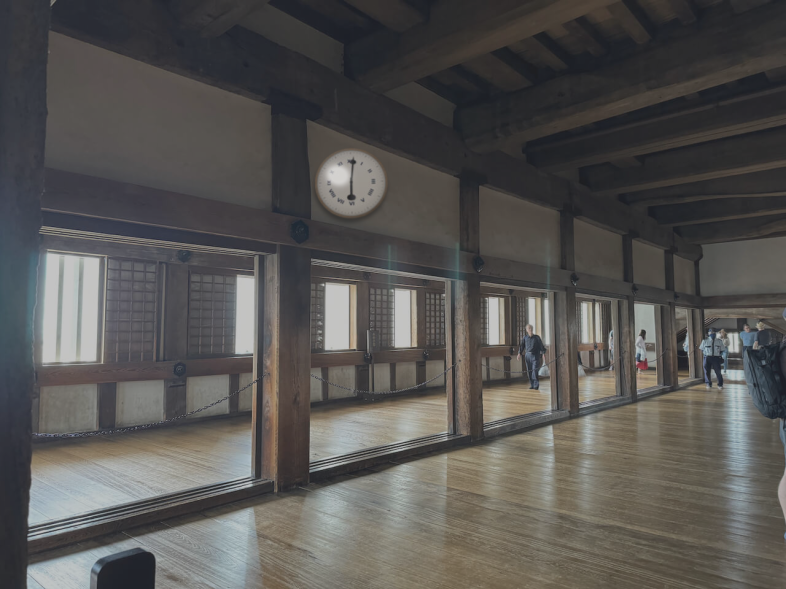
**6:01**
